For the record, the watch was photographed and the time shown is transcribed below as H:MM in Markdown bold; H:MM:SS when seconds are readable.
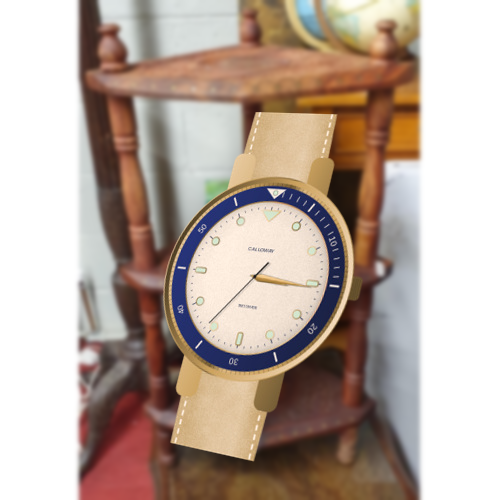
**3:15:36**
